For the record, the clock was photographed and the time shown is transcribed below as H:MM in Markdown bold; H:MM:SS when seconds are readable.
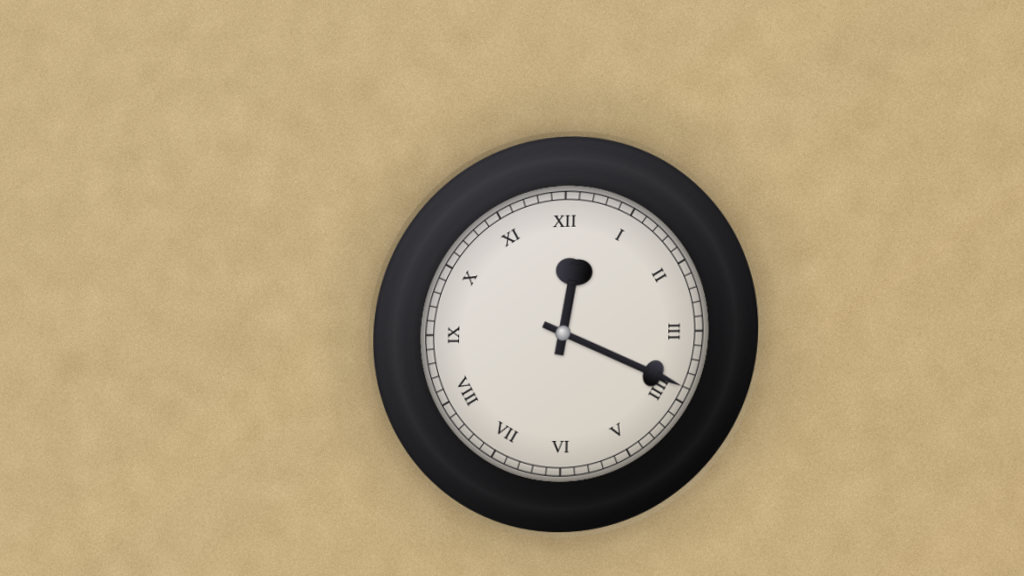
**12:19**
